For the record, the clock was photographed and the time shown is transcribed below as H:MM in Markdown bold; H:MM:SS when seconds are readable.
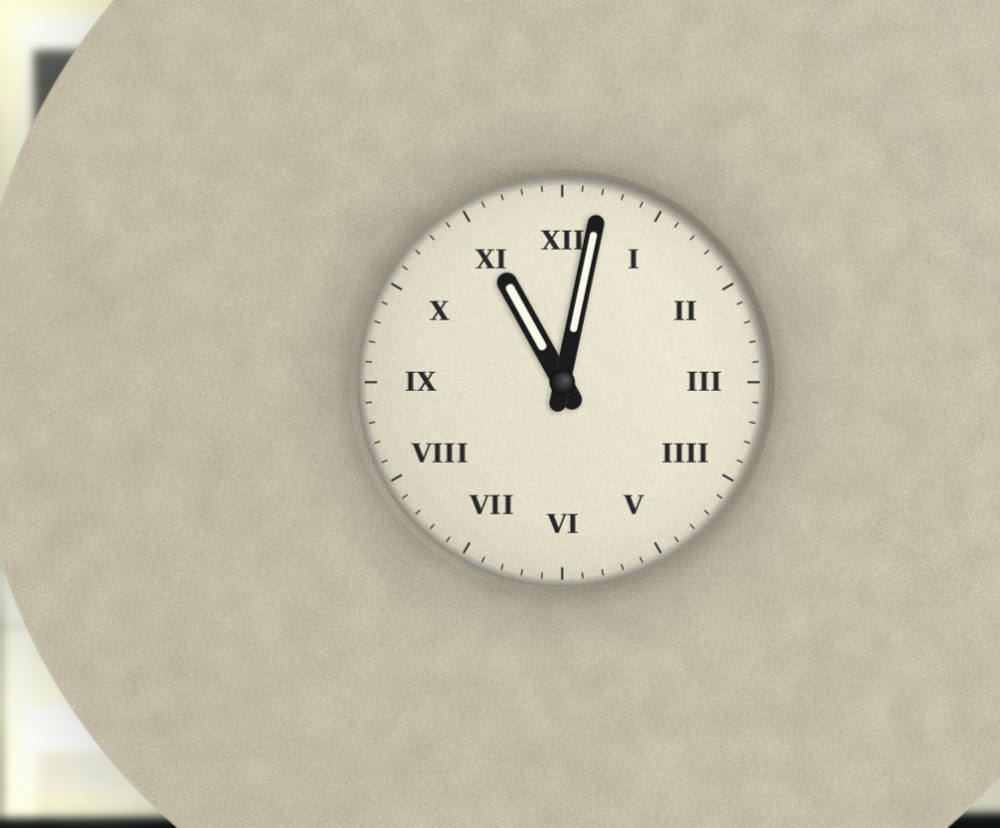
**11:02**
